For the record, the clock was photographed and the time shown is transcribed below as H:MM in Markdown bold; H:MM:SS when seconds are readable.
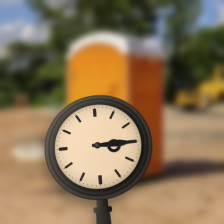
**3:15**
